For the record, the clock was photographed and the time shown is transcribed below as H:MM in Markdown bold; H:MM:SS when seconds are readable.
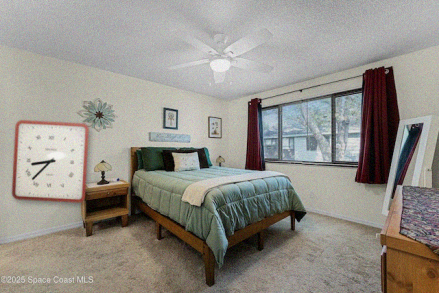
**8:37**
